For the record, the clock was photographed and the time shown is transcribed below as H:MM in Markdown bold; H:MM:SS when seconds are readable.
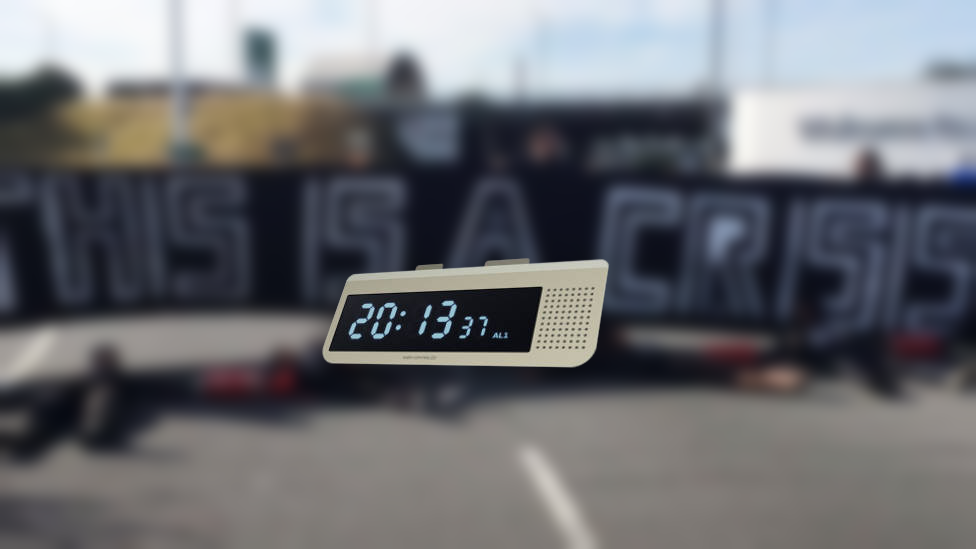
**20:13:37**
